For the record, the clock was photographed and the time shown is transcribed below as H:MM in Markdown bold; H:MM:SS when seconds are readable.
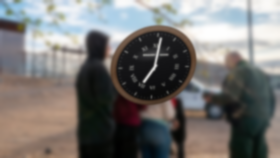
**7:01**
